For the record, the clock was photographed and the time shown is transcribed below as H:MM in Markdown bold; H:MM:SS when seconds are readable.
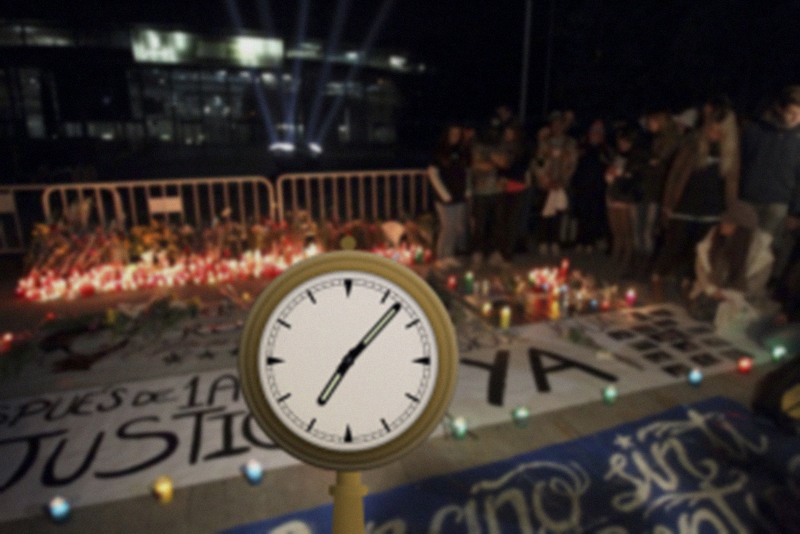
**7:07**
